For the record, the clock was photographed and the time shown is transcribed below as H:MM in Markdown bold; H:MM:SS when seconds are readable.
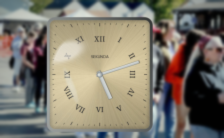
**5:12**
